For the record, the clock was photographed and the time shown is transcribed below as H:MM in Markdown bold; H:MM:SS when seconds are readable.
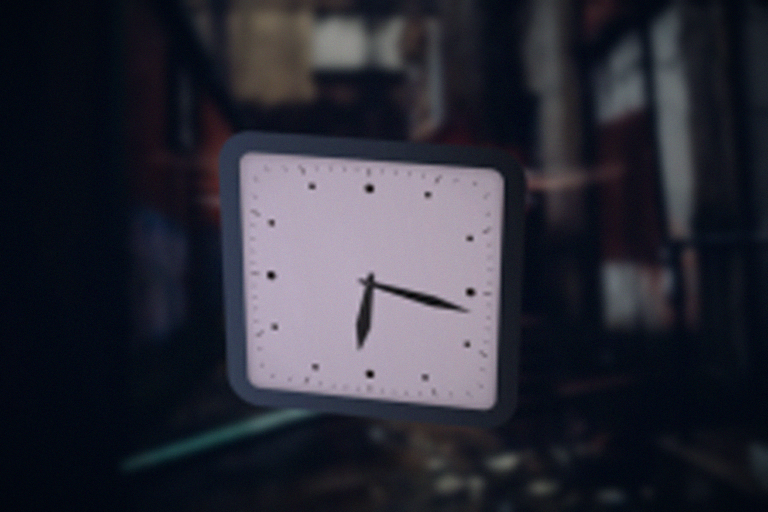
**6:17**
